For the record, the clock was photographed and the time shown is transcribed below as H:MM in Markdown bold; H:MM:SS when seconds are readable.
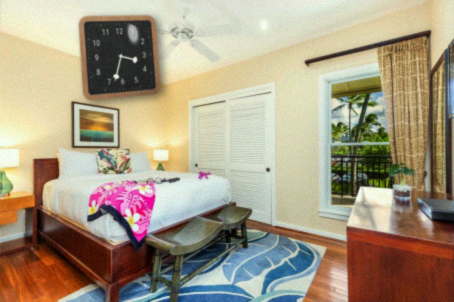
**3:33**
